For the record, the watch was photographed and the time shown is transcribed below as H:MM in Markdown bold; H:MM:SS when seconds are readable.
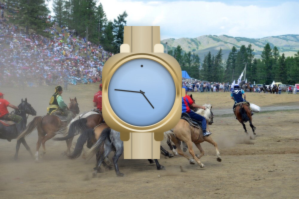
**4:46**
